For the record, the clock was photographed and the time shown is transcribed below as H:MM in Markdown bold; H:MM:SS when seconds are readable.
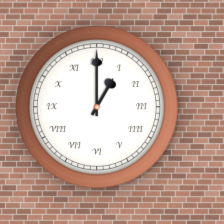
**1:00**
